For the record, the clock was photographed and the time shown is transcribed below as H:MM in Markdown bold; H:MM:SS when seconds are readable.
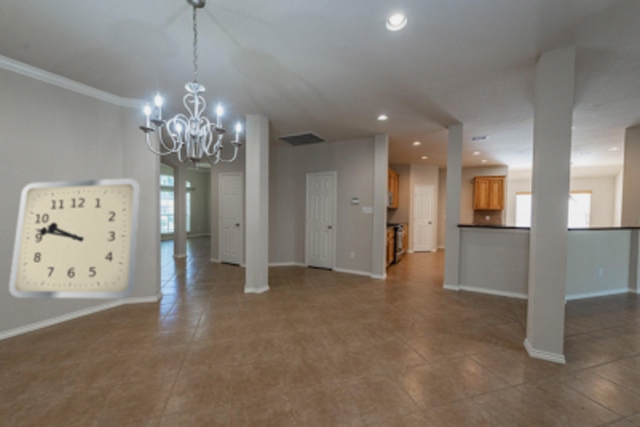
**9:47**
